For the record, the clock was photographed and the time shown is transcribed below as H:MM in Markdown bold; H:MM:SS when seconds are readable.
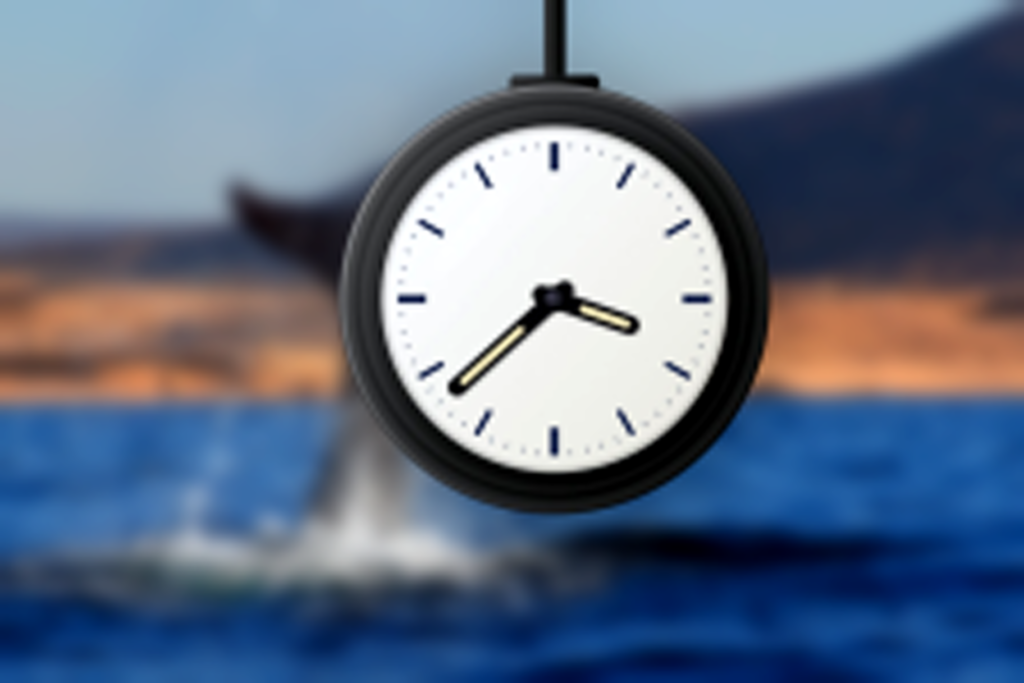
**3:38**
